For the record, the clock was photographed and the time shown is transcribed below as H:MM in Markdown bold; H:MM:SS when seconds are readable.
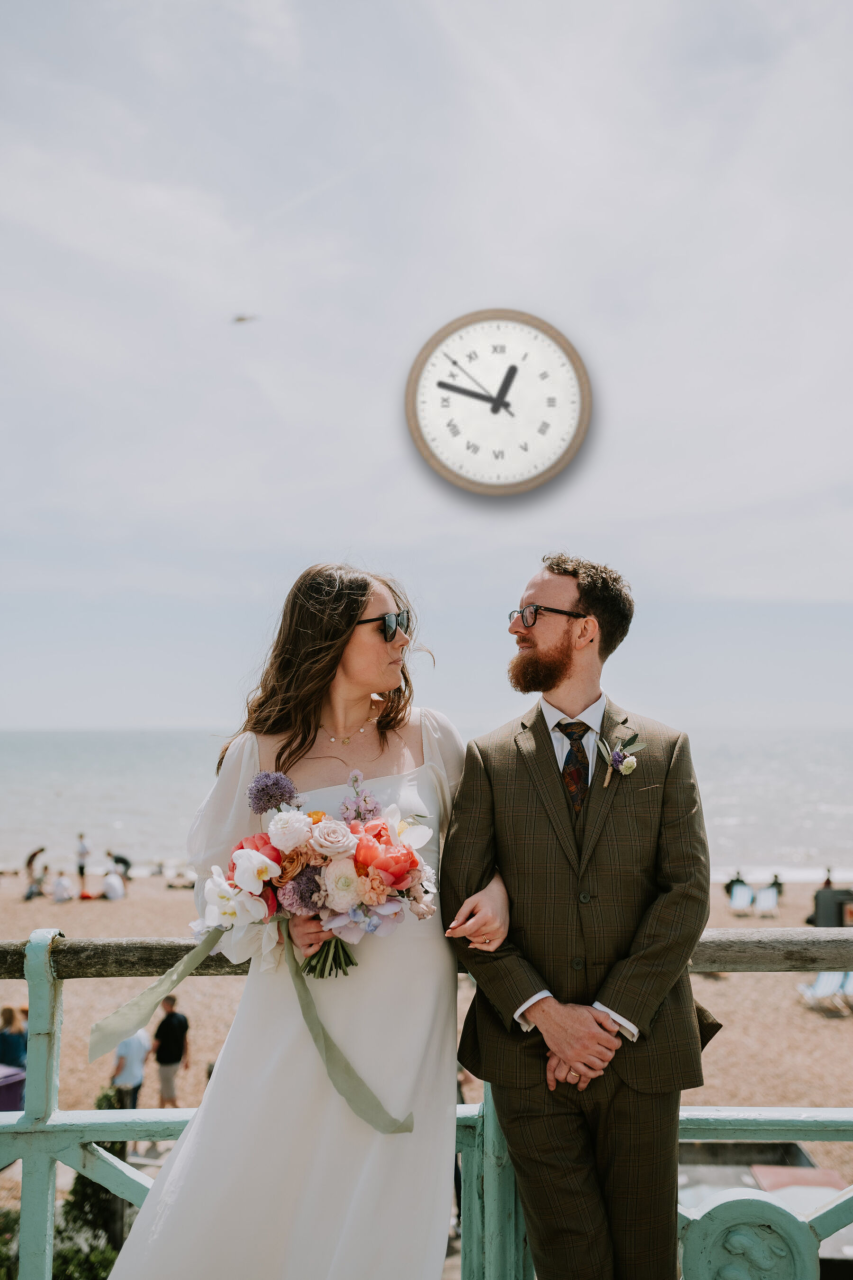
**12:47:52**
